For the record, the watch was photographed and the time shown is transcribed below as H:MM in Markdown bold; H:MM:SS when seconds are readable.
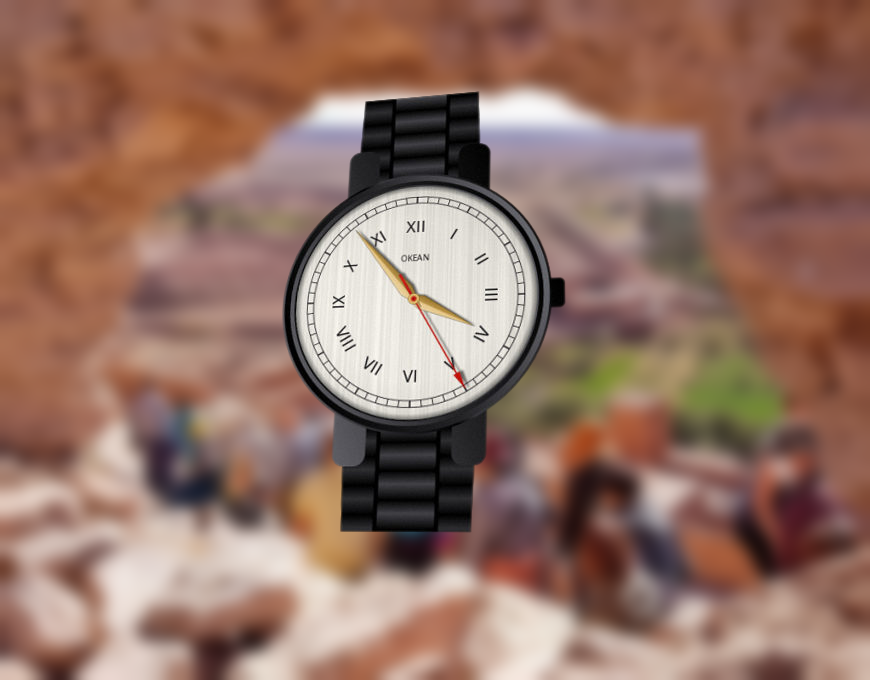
**3:53:25**
